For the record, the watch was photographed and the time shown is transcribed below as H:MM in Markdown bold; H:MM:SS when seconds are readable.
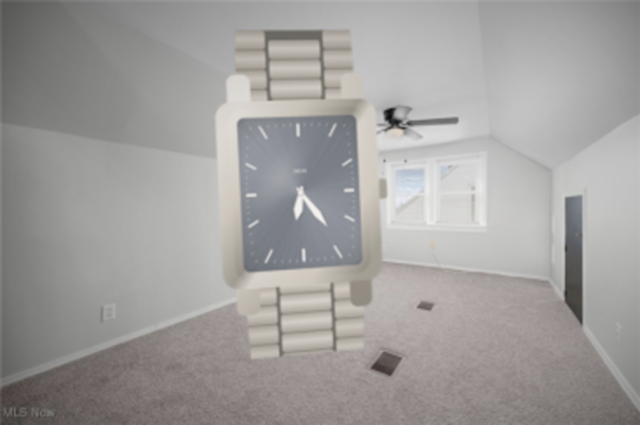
**6:24**
